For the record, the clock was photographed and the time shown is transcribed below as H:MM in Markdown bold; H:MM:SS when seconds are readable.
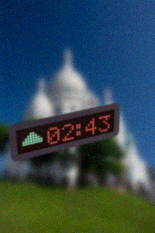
**2:43**
